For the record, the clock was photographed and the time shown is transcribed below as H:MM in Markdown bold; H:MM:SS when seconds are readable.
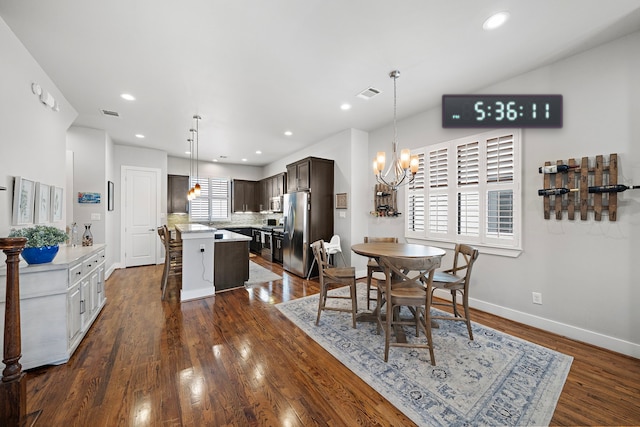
**5:36:11**
